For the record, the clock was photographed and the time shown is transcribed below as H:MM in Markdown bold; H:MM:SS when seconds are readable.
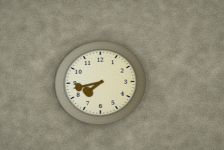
**7:43**
